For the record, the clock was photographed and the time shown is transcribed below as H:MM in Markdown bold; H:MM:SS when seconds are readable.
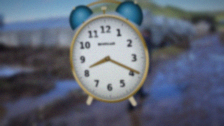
**8:19**
